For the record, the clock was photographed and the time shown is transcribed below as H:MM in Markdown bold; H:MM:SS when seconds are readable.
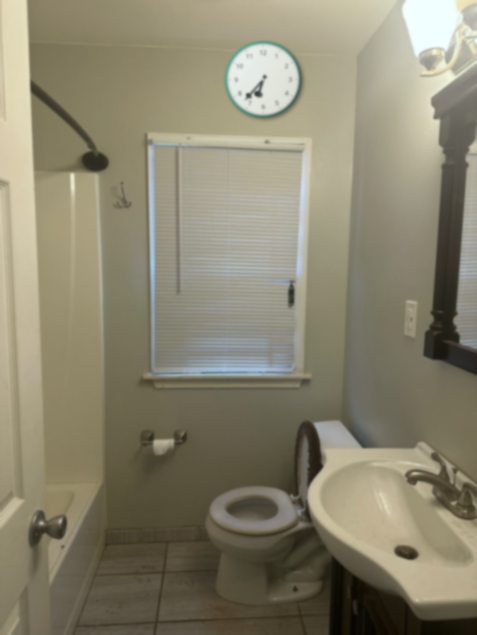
**6:37**
